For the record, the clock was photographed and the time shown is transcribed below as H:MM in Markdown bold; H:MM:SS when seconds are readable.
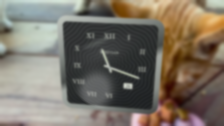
**11:18**
